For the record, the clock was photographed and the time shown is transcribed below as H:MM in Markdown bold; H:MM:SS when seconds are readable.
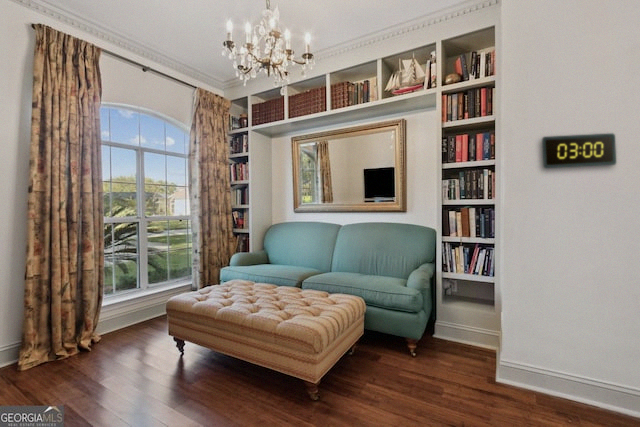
**3:00**
